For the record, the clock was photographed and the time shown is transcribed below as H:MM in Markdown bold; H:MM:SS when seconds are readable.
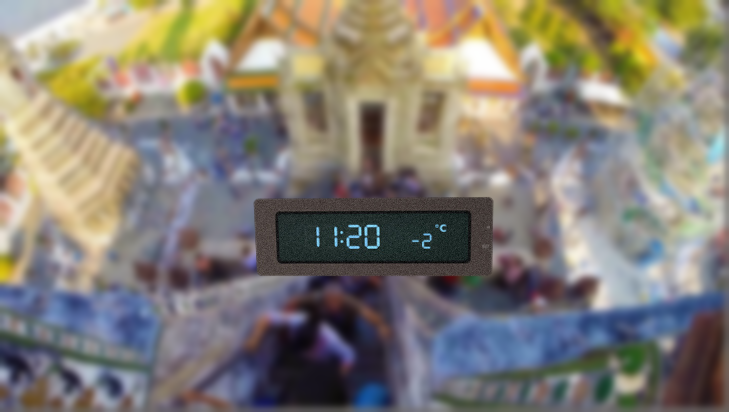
**11:20**
